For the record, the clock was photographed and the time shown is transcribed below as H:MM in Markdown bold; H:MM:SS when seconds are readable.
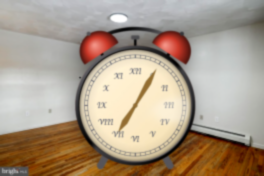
**7:05**
